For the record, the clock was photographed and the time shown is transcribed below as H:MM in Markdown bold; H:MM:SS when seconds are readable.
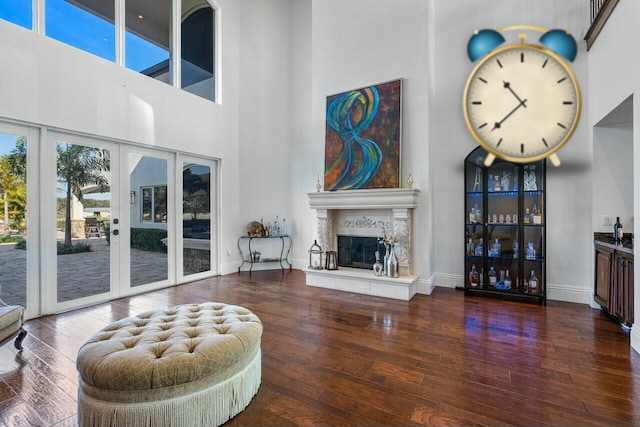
**10:38**
